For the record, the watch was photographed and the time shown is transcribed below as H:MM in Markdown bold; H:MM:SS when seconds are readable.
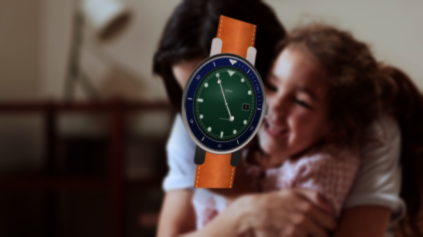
**4:55**
